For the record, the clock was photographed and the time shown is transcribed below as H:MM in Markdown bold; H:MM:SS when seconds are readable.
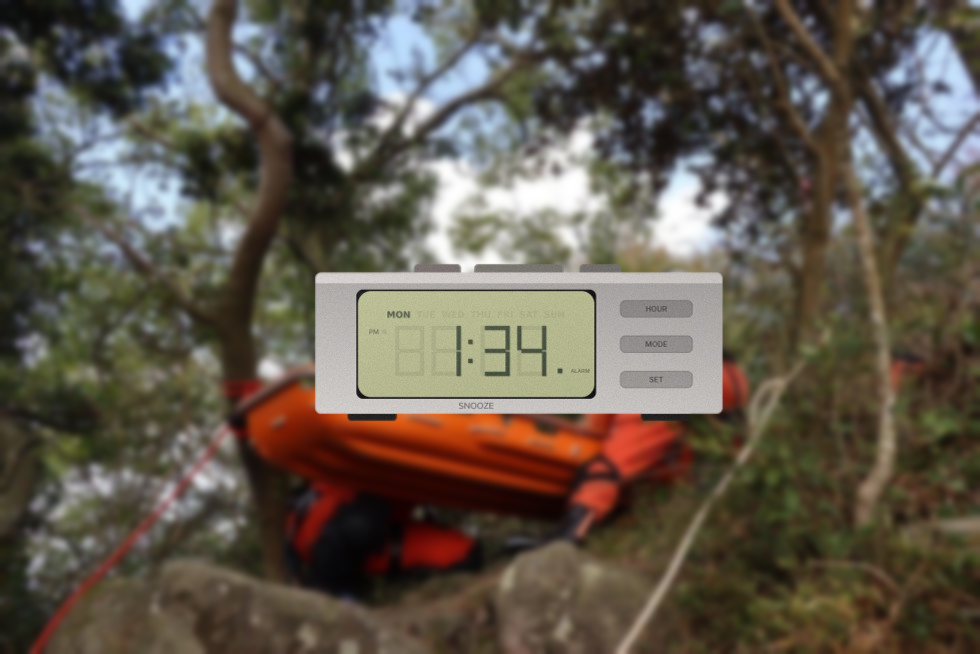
**1:34**
